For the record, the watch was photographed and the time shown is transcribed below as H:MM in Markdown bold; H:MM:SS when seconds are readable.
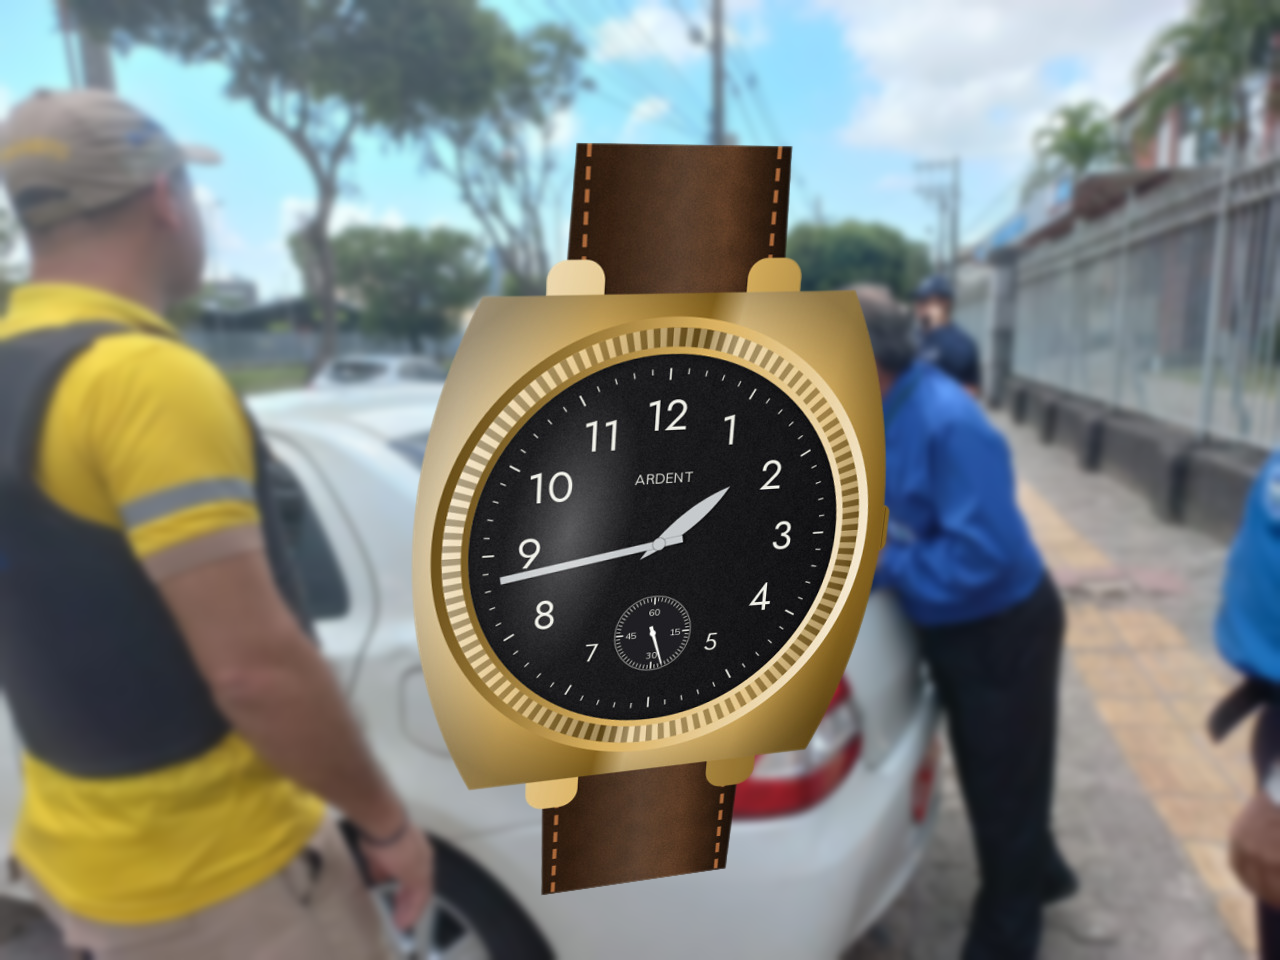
**1:43:27**
